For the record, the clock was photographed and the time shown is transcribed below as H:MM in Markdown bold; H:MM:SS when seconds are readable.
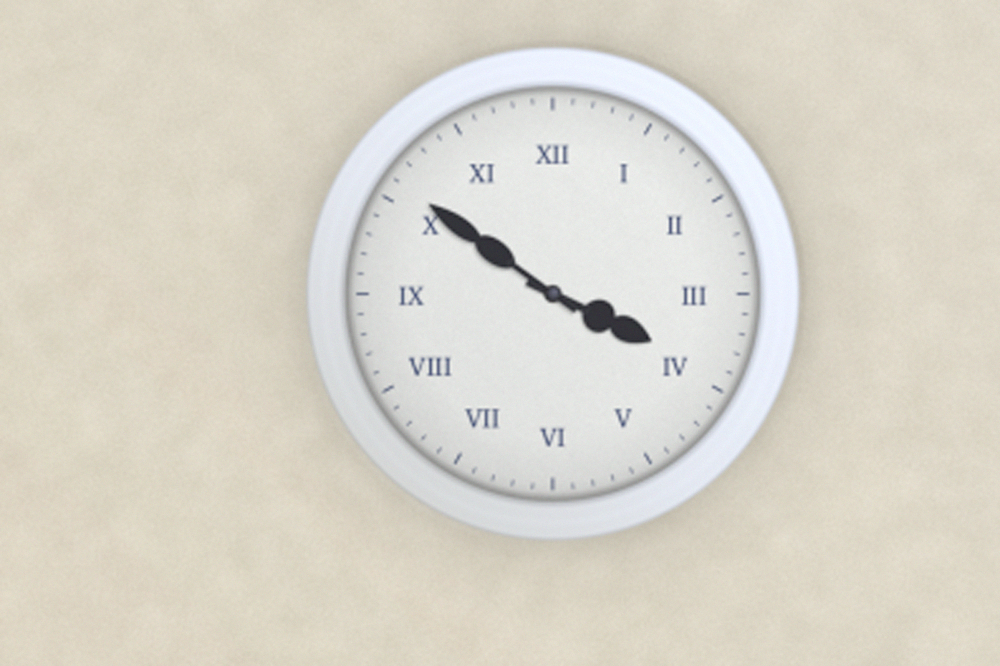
**3:51**
